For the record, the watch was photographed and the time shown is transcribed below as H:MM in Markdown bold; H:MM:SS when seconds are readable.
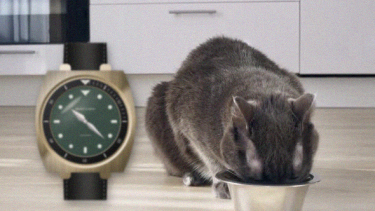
**10:22**
